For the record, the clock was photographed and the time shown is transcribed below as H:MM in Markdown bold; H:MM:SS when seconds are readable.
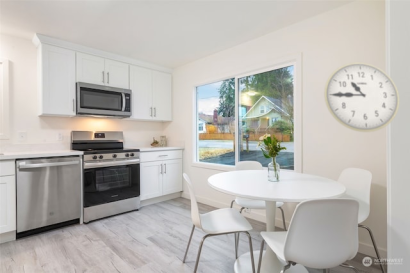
**10:45**
